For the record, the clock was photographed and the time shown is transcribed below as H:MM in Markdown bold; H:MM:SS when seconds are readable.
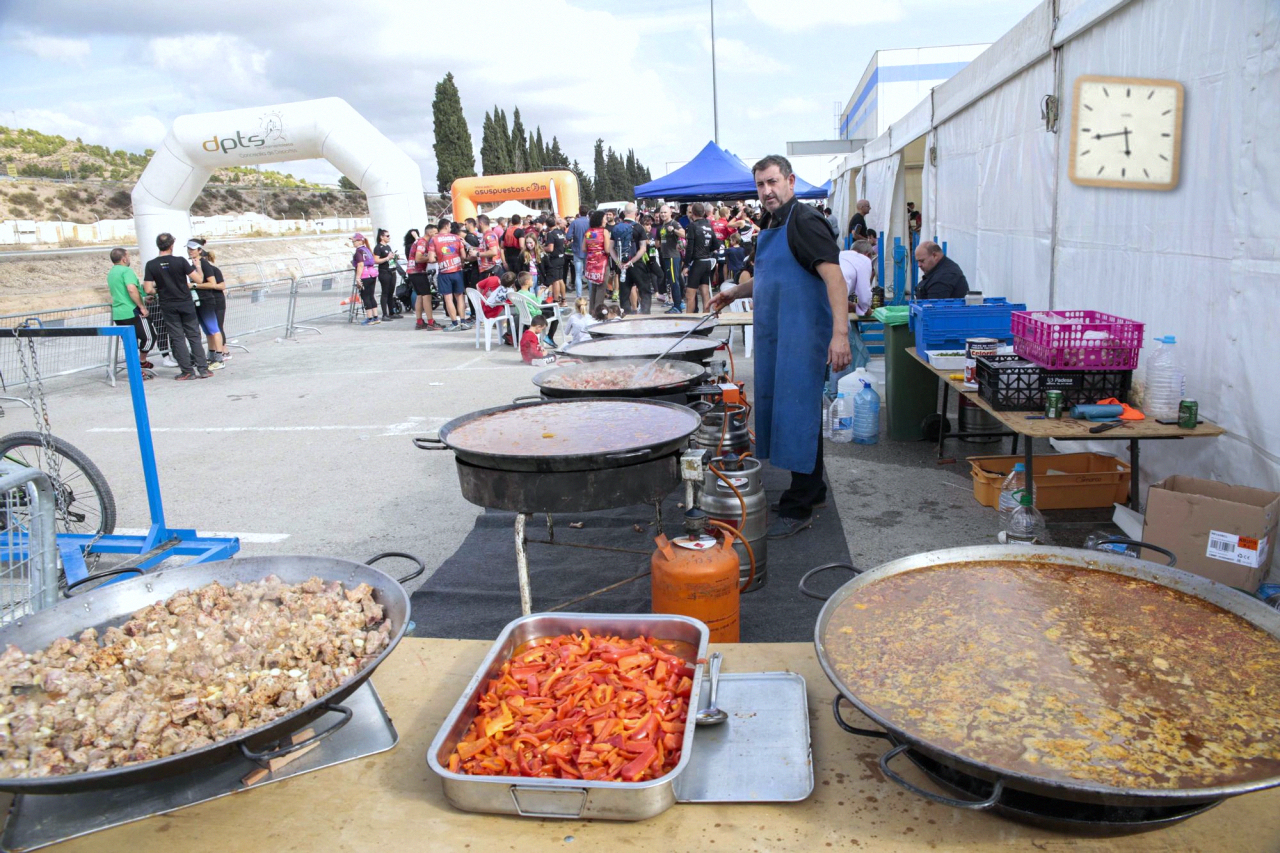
**5:43**
